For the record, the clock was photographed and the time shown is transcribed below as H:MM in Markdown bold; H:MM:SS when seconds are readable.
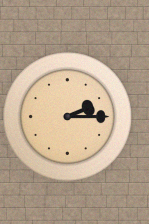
**2:15**
